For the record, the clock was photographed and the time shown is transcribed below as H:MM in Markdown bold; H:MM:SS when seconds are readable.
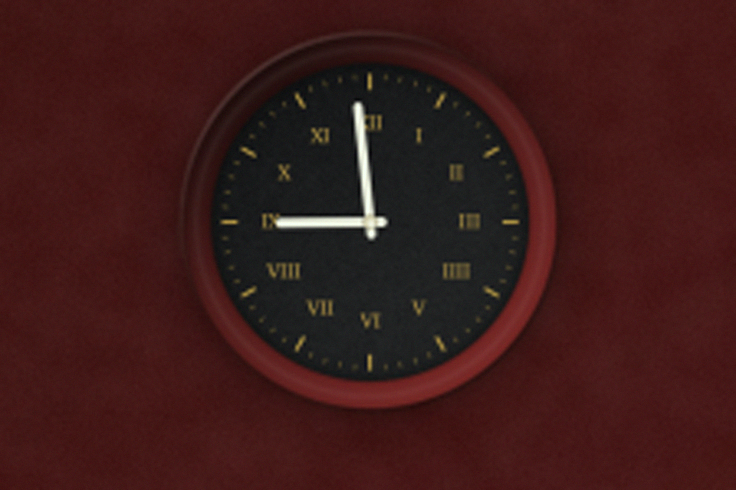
**8:59**
